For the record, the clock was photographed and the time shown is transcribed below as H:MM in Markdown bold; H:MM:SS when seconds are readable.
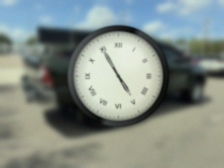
**4:55**
